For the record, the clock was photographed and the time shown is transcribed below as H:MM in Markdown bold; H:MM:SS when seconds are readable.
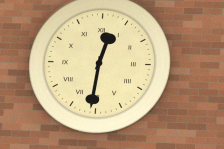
**12:31**
